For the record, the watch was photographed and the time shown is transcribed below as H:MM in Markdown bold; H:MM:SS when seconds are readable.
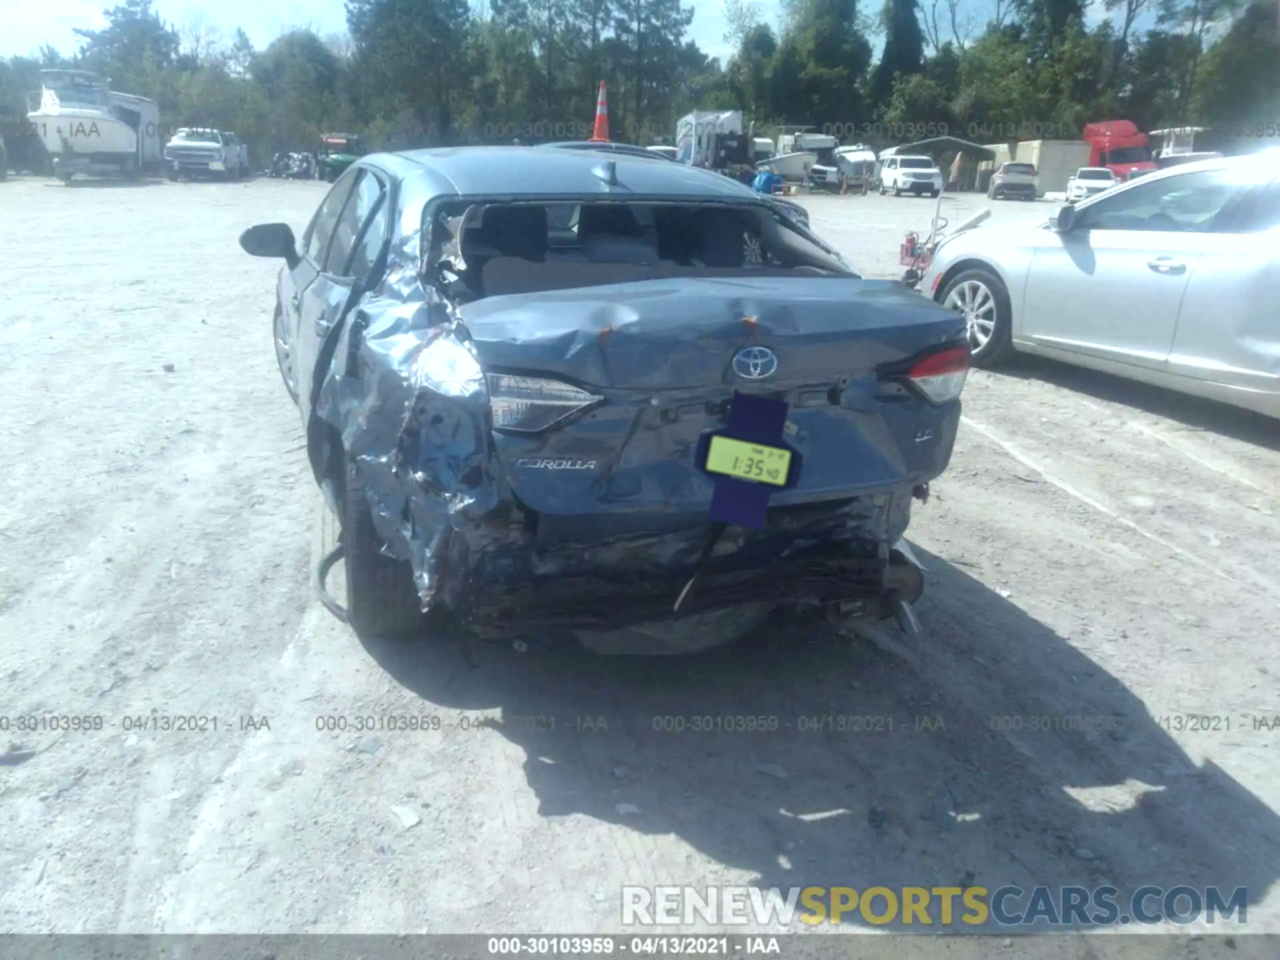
**1:35**
